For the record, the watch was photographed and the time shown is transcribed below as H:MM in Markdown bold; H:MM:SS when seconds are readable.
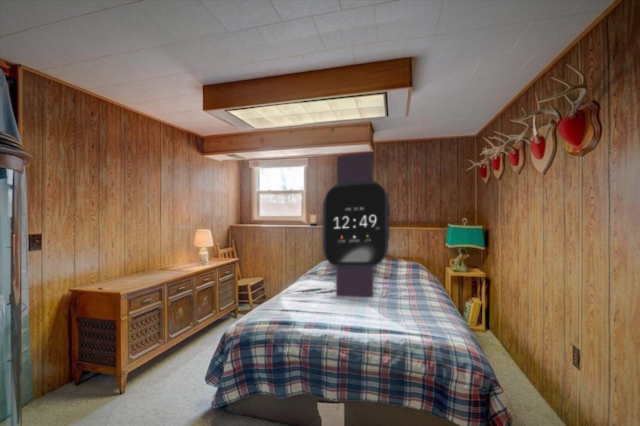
**12:49**
